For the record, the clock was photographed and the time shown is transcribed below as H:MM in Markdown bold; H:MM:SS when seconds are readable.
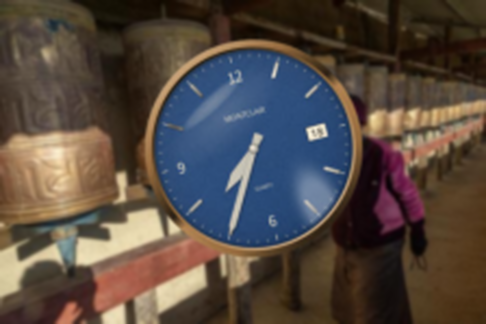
**7:35**
